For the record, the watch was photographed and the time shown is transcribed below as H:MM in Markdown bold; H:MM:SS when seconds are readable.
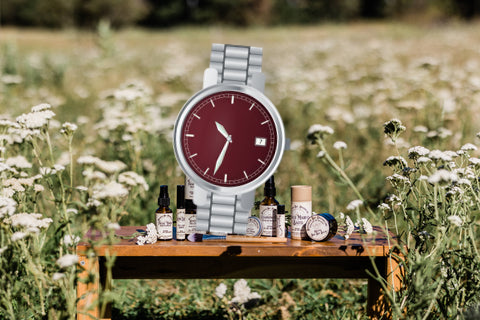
**10:33**
